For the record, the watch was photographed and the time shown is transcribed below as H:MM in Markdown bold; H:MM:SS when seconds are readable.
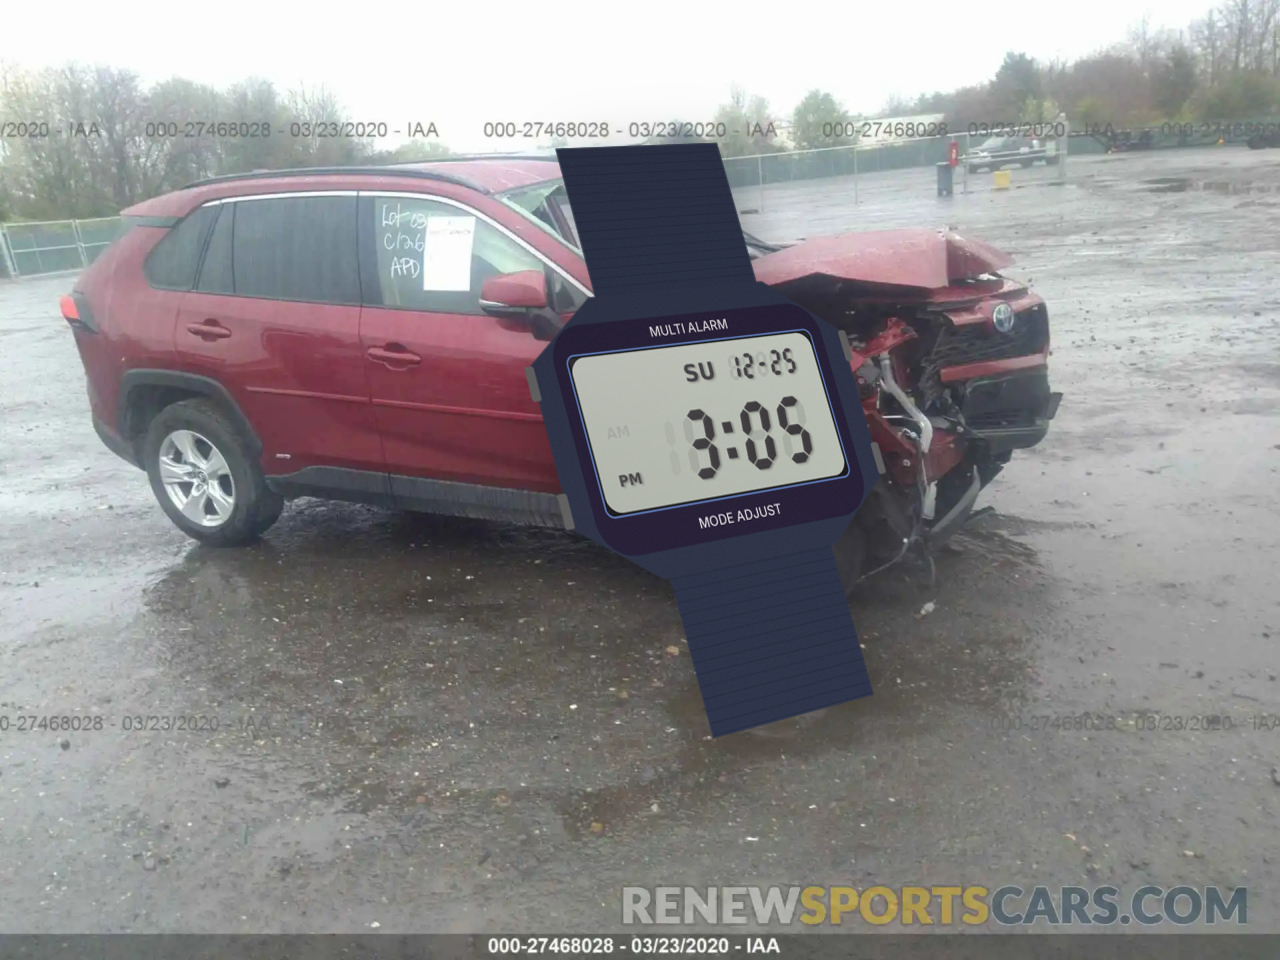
**3:05**
